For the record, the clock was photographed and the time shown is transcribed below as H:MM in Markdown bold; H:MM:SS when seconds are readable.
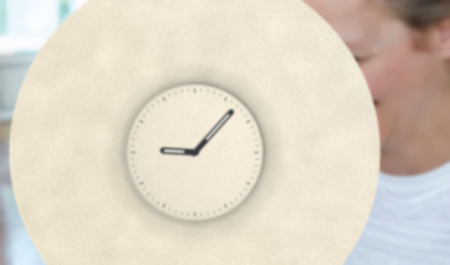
**9:07**
